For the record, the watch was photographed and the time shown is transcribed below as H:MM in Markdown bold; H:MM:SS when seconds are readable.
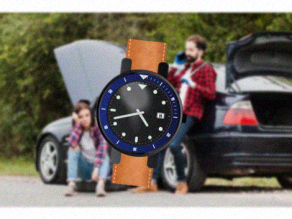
**4:42**
